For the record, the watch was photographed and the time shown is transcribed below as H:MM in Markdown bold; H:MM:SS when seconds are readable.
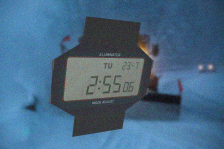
**2:55:06**
